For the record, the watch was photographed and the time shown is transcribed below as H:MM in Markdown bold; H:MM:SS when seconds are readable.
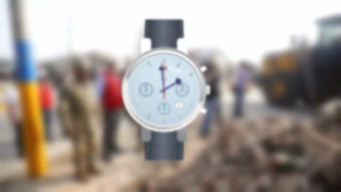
**1:59**
